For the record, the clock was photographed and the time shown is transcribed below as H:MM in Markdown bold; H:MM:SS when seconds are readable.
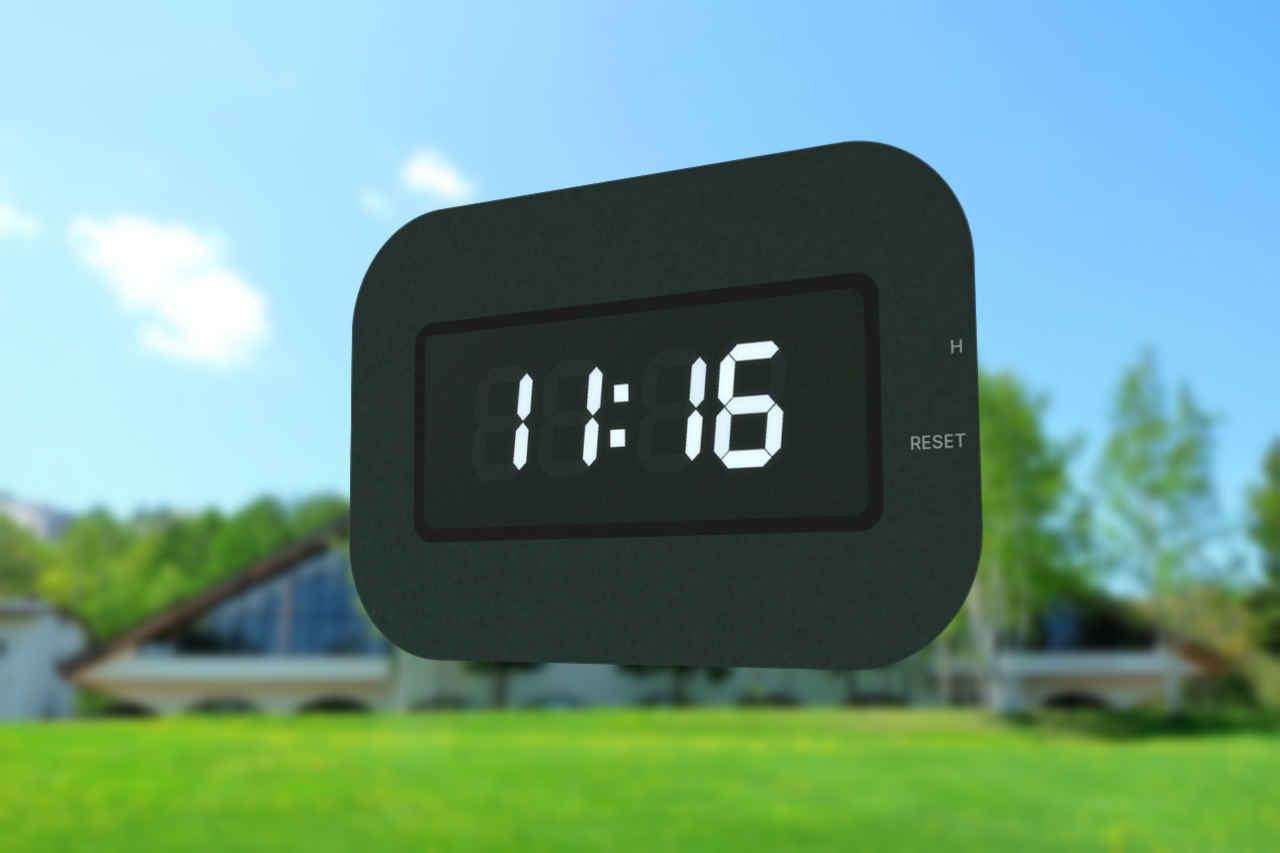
**11:16**
